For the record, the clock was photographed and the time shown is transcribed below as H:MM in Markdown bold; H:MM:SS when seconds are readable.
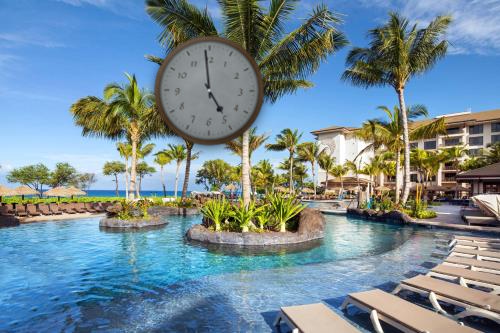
**4:59**
